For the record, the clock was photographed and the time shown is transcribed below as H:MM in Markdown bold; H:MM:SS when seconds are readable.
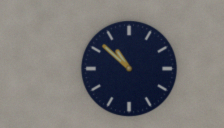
**10:52**
